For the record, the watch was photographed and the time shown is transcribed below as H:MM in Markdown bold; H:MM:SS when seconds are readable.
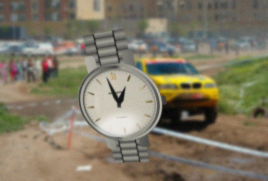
**12:58**
